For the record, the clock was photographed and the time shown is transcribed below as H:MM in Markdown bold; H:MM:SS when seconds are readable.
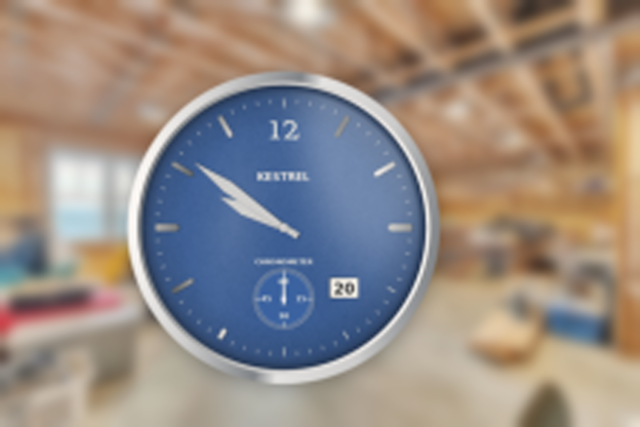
**9:51**
